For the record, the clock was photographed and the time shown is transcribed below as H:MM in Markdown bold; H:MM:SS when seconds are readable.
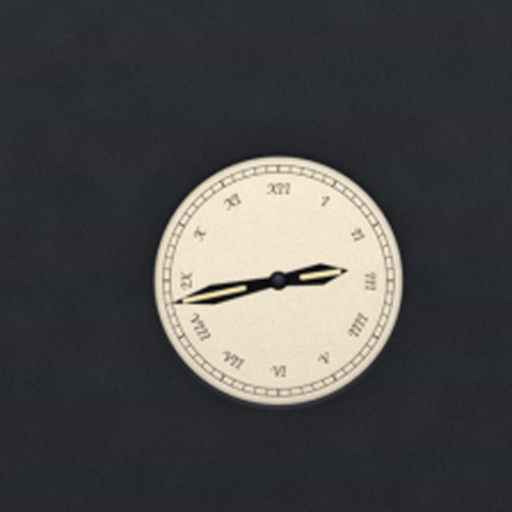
**2:43**
